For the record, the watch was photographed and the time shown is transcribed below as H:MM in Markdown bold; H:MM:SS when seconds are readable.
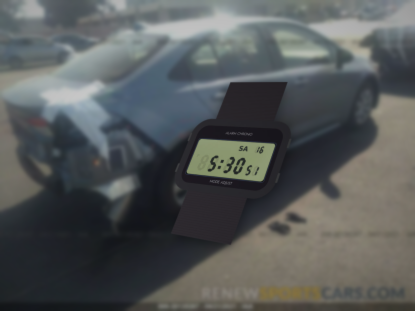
**5:30:51**
